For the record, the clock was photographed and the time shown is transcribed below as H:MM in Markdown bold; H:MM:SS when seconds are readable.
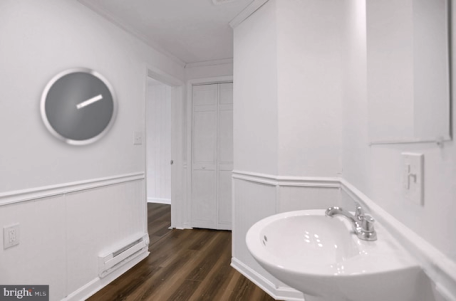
**2:11**
